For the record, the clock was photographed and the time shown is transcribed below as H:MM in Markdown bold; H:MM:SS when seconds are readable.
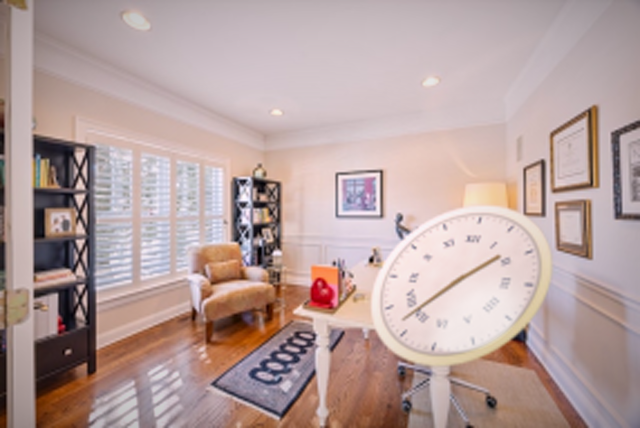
**1:37**
